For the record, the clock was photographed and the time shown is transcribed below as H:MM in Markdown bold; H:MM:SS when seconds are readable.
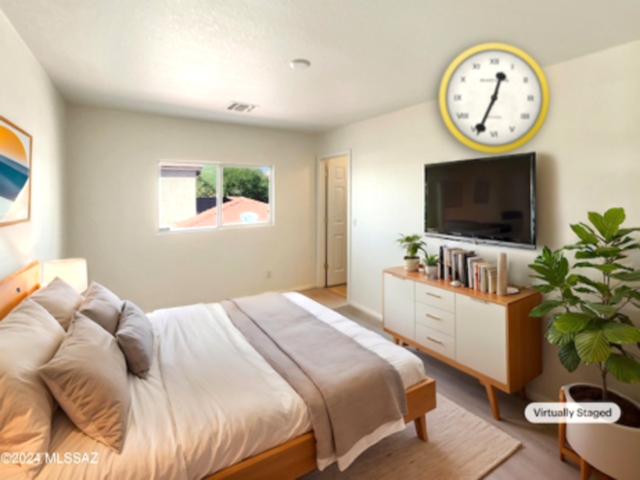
**12:34**
